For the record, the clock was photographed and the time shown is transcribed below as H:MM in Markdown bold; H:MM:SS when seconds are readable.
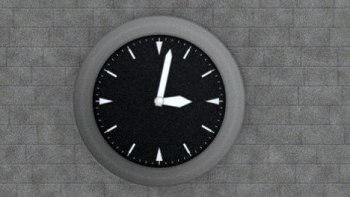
**3:02**
